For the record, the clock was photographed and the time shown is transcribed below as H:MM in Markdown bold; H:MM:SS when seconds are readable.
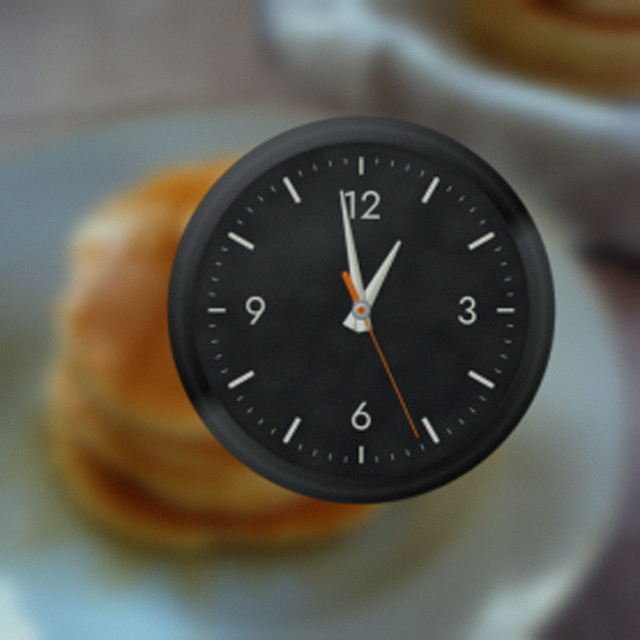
**12:58:26**
